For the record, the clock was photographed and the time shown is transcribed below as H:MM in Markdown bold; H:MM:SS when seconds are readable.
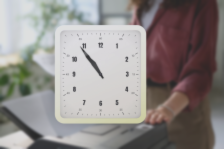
**10:54**
